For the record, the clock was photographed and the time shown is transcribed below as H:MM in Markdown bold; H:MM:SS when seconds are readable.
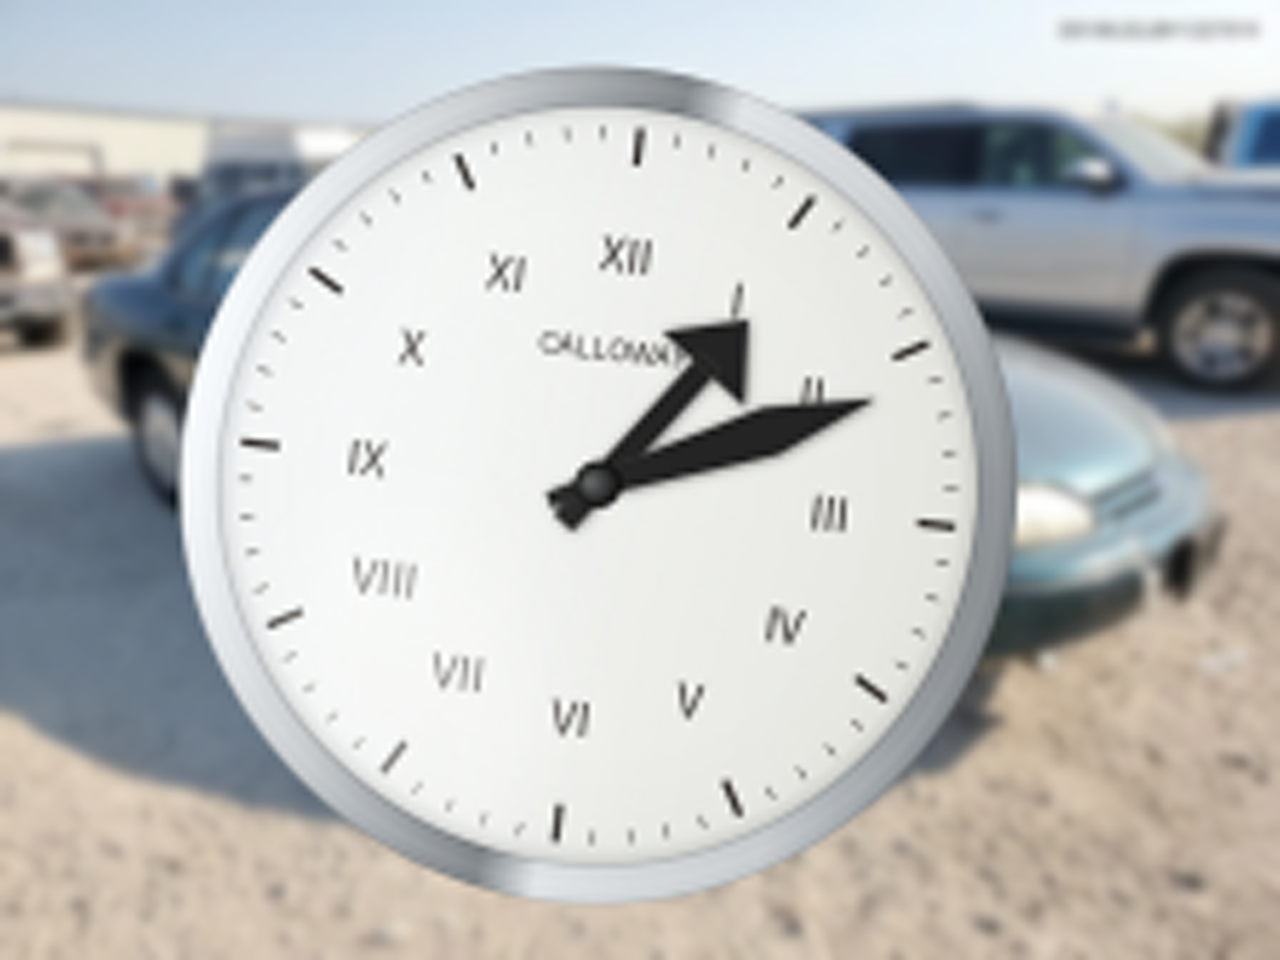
**1:11**
